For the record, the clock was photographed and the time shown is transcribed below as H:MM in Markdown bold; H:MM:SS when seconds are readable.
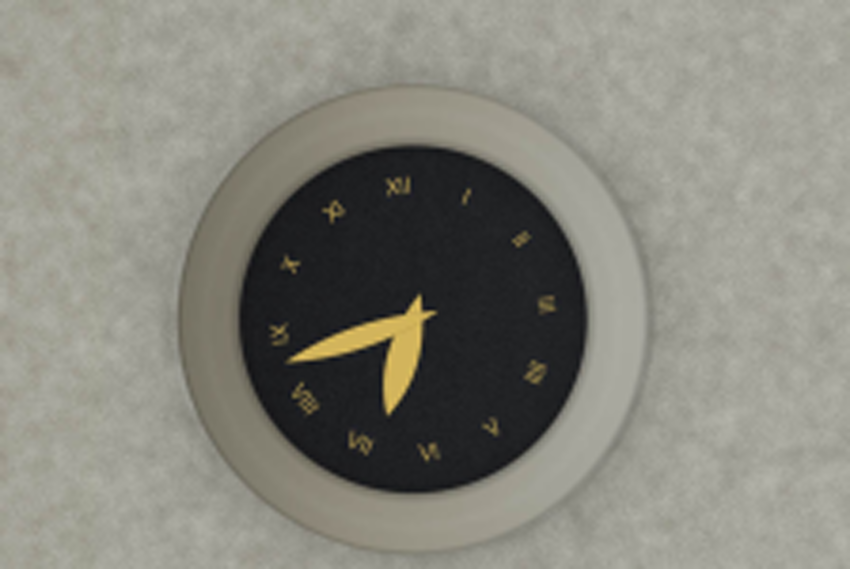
**6:43**
